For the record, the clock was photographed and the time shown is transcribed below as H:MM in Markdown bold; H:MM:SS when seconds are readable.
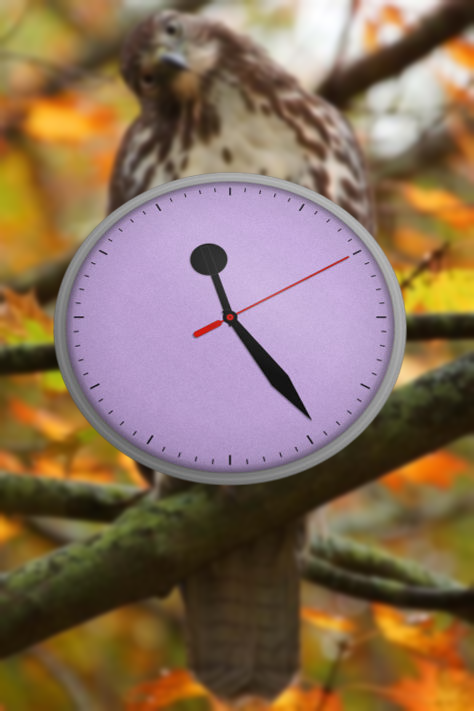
**11:24:10**
